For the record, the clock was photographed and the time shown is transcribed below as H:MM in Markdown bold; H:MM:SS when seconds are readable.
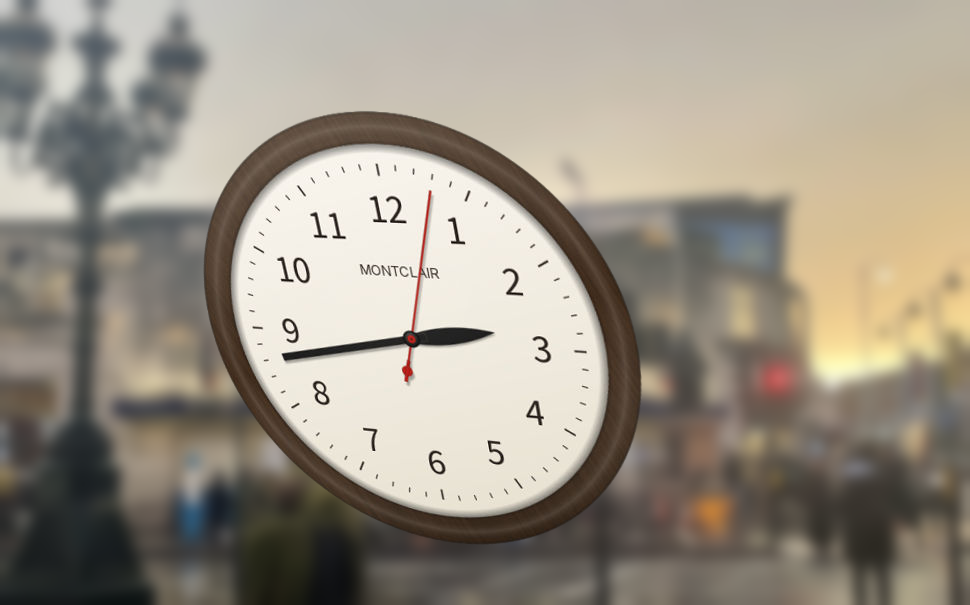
**2:43:03**
